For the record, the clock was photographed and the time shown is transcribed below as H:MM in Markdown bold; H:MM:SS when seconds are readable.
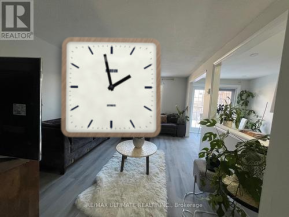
**1:58**
